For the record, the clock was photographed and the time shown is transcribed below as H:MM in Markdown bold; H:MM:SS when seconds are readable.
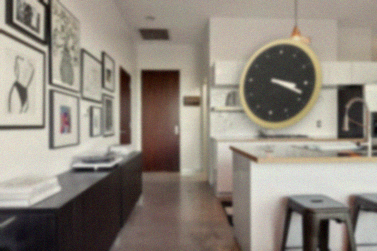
**3:18**
